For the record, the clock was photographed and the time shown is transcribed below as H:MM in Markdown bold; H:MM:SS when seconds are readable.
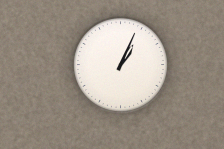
**1:04**
